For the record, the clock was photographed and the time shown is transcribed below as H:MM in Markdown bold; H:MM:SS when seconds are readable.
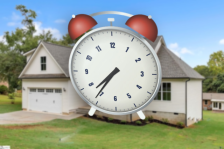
**7:36**
